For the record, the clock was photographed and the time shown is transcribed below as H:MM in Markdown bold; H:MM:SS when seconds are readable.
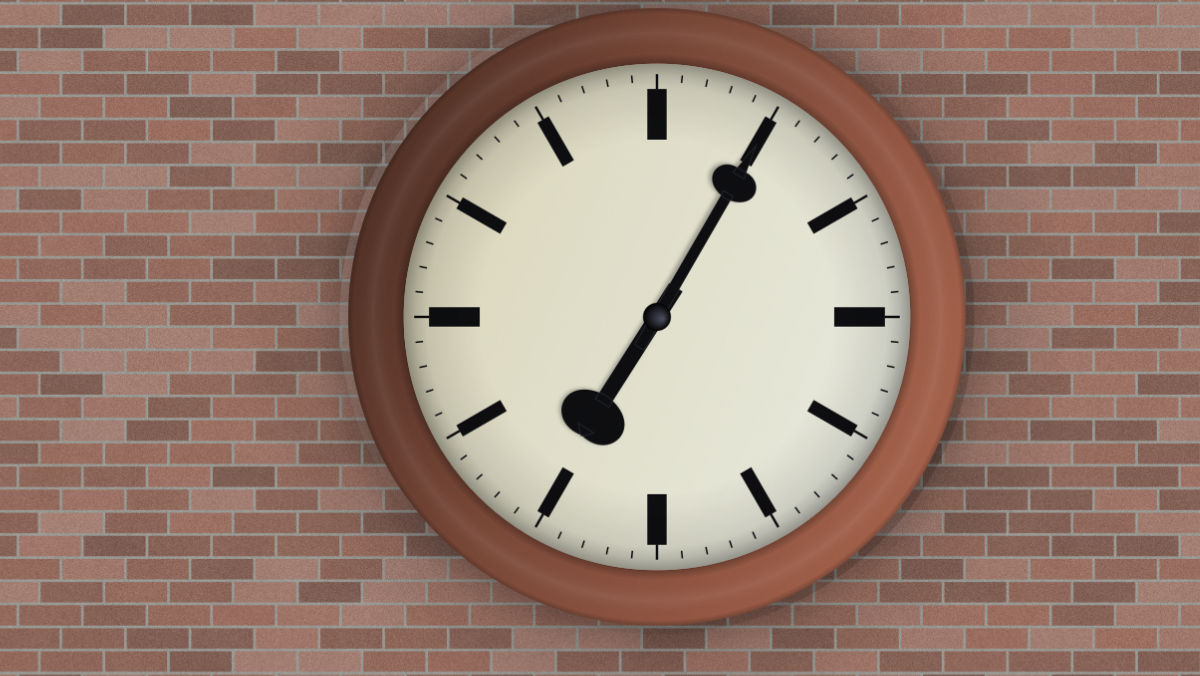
**7:05**
